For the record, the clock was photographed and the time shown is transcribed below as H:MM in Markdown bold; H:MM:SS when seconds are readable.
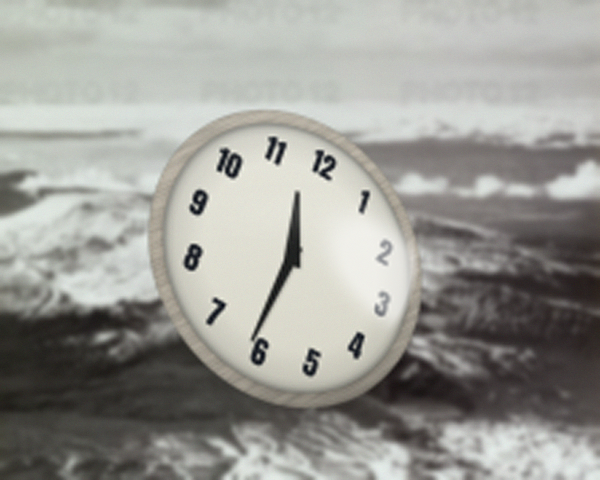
**11:31**
